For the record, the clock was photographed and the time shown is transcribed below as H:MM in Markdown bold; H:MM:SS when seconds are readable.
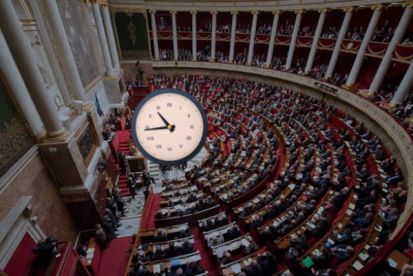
**10:44**
